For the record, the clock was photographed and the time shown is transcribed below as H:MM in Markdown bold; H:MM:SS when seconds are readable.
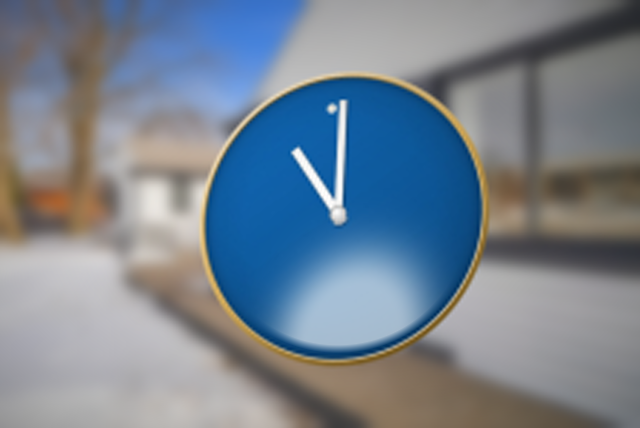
**11:01**
